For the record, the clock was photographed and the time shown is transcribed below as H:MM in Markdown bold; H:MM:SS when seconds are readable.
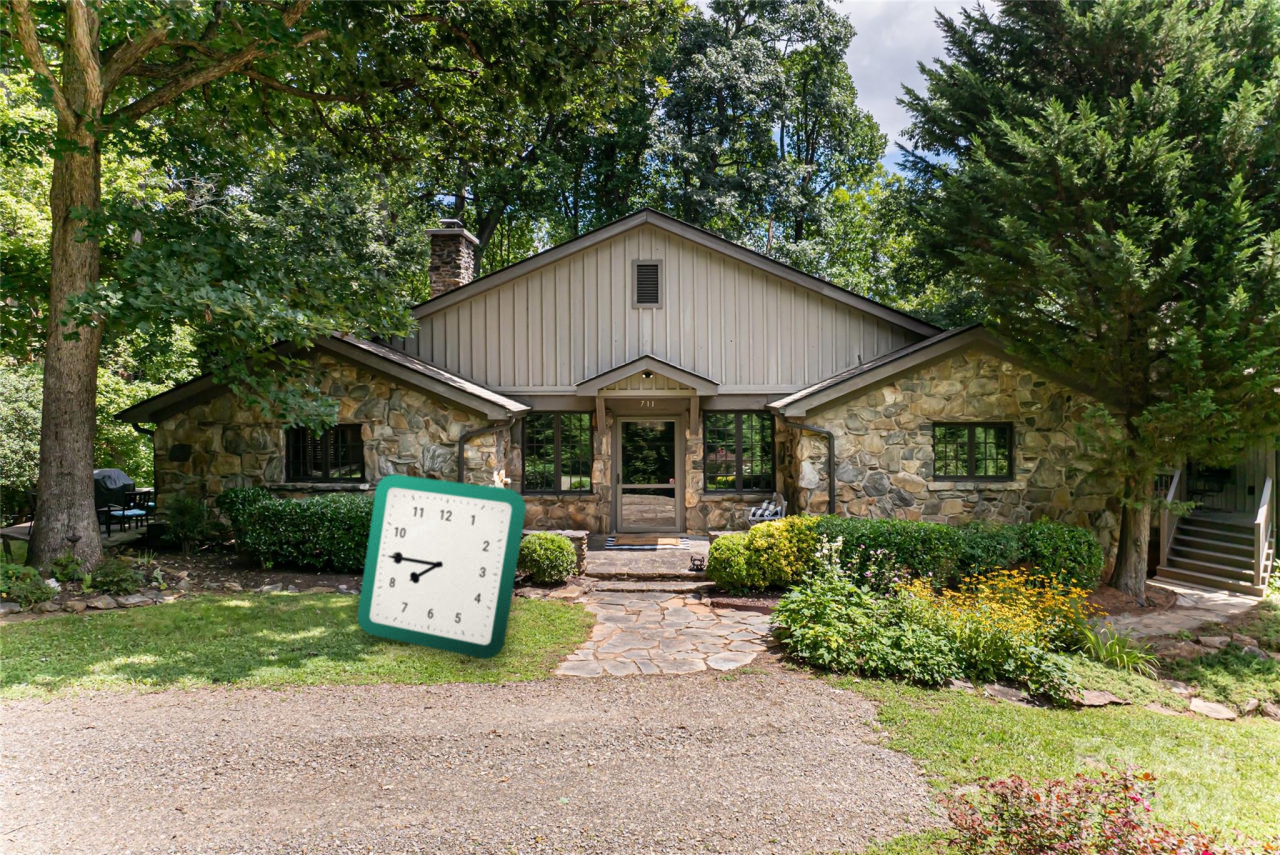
**7:45**
